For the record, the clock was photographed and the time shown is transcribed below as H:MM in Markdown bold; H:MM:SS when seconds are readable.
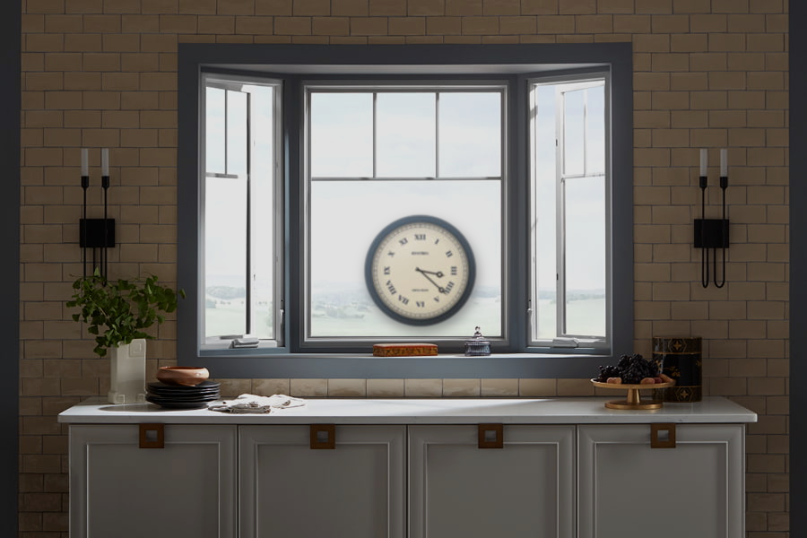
**3:22**
